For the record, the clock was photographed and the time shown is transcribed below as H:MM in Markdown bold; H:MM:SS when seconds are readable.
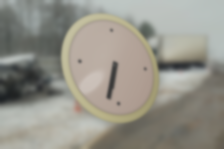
**6:33**
